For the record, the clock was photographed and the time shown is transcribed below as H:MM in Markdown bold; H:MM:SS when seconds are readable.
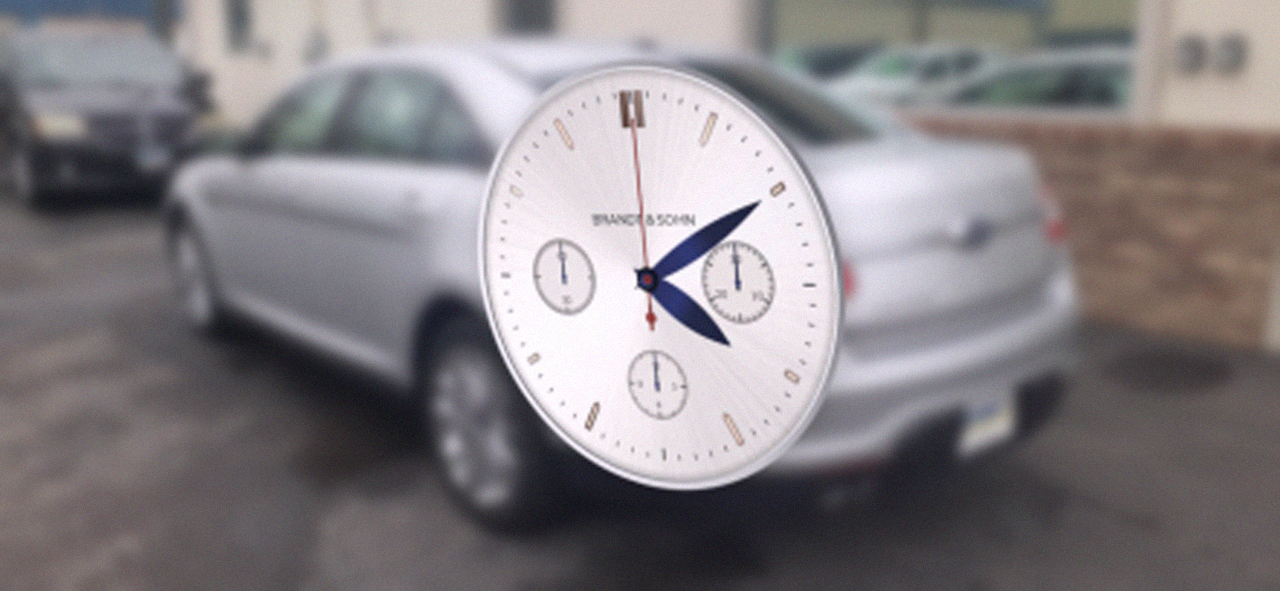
**4:10**
